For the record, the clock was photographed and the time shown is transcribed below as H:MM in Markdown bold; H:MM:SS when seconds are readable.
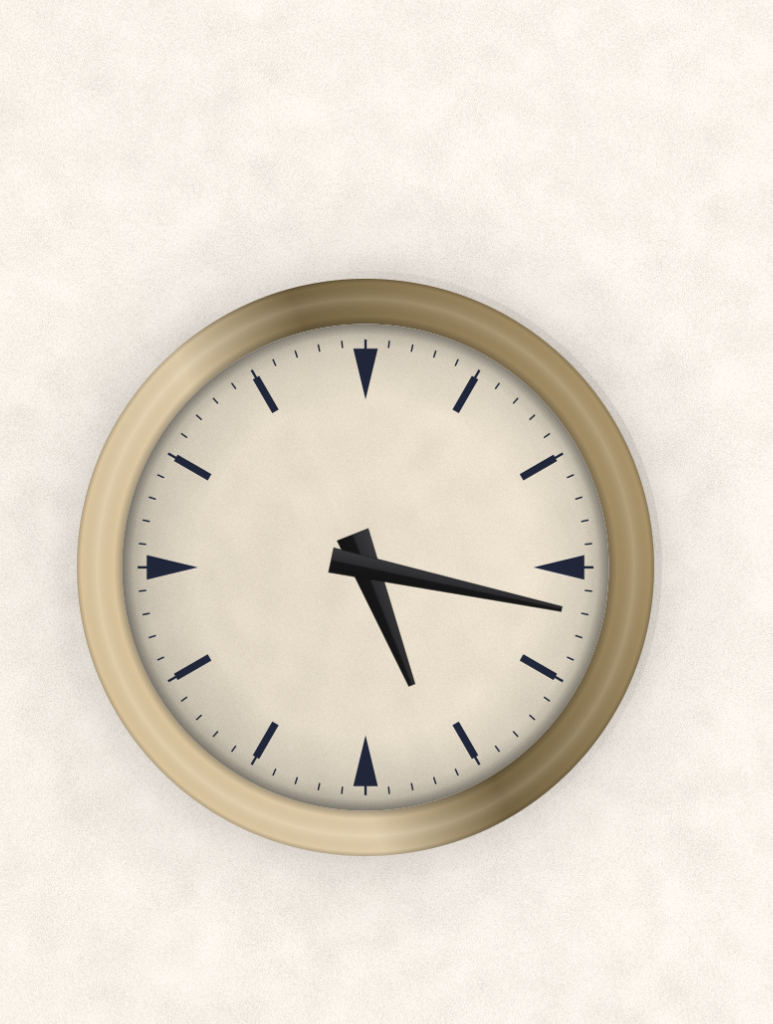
**5:17**
